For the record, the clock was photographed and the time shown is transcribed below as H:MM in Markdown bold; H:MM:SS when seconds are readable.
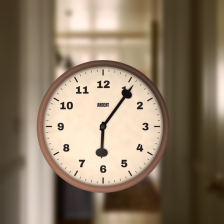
**6:06**
